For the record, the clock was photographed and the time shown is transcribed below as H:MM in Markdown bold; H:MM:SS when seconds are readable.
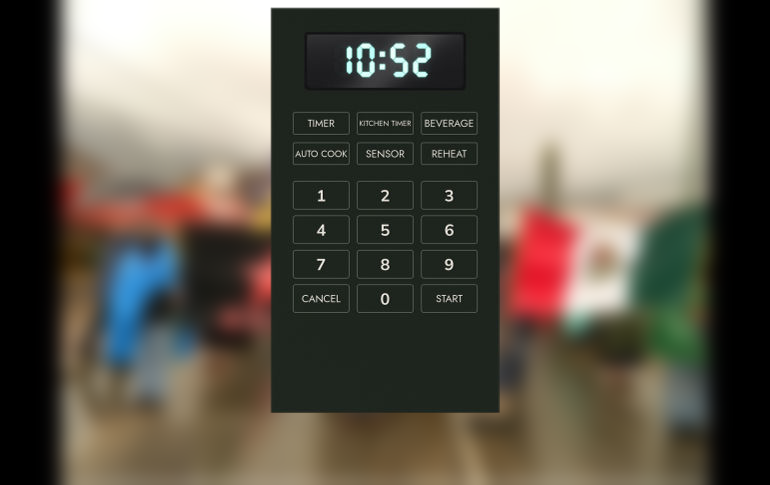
**10:52**
